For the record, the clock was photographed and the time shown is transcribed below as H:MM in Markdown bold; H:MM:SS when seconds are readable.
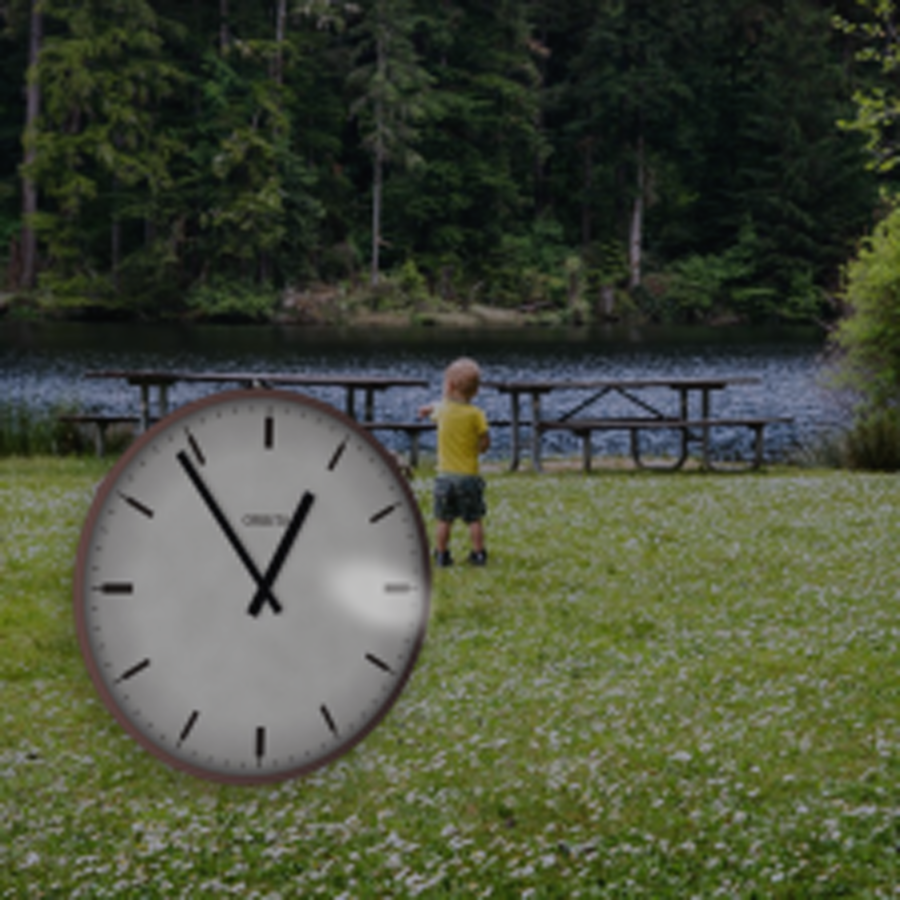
**12:54**
